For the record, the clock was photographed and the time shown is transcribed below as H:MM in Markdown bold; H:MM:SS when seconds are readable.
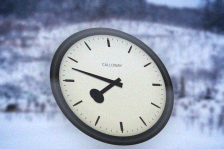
**7:48**
